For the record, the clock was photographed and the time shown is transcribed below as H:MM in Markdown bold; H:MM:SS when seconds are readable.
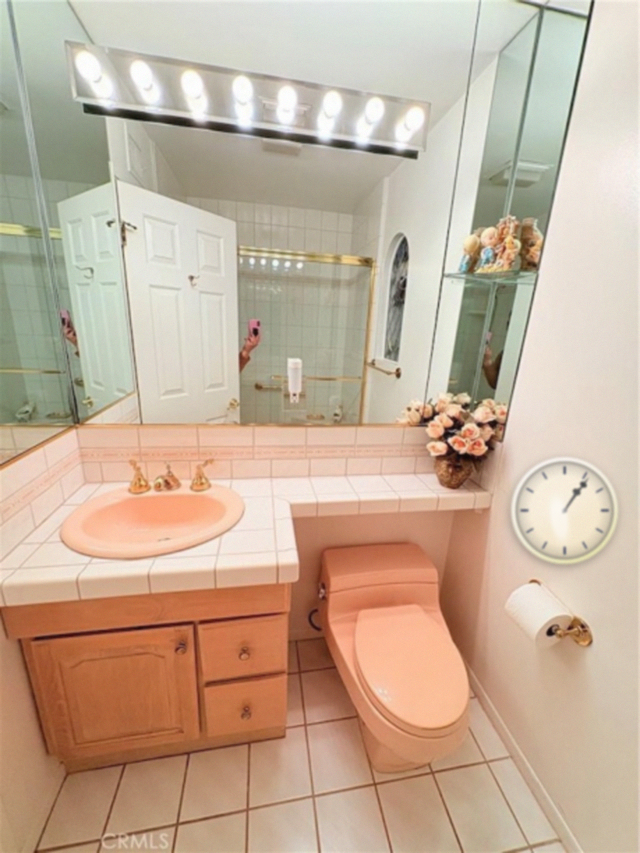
**1:06**
